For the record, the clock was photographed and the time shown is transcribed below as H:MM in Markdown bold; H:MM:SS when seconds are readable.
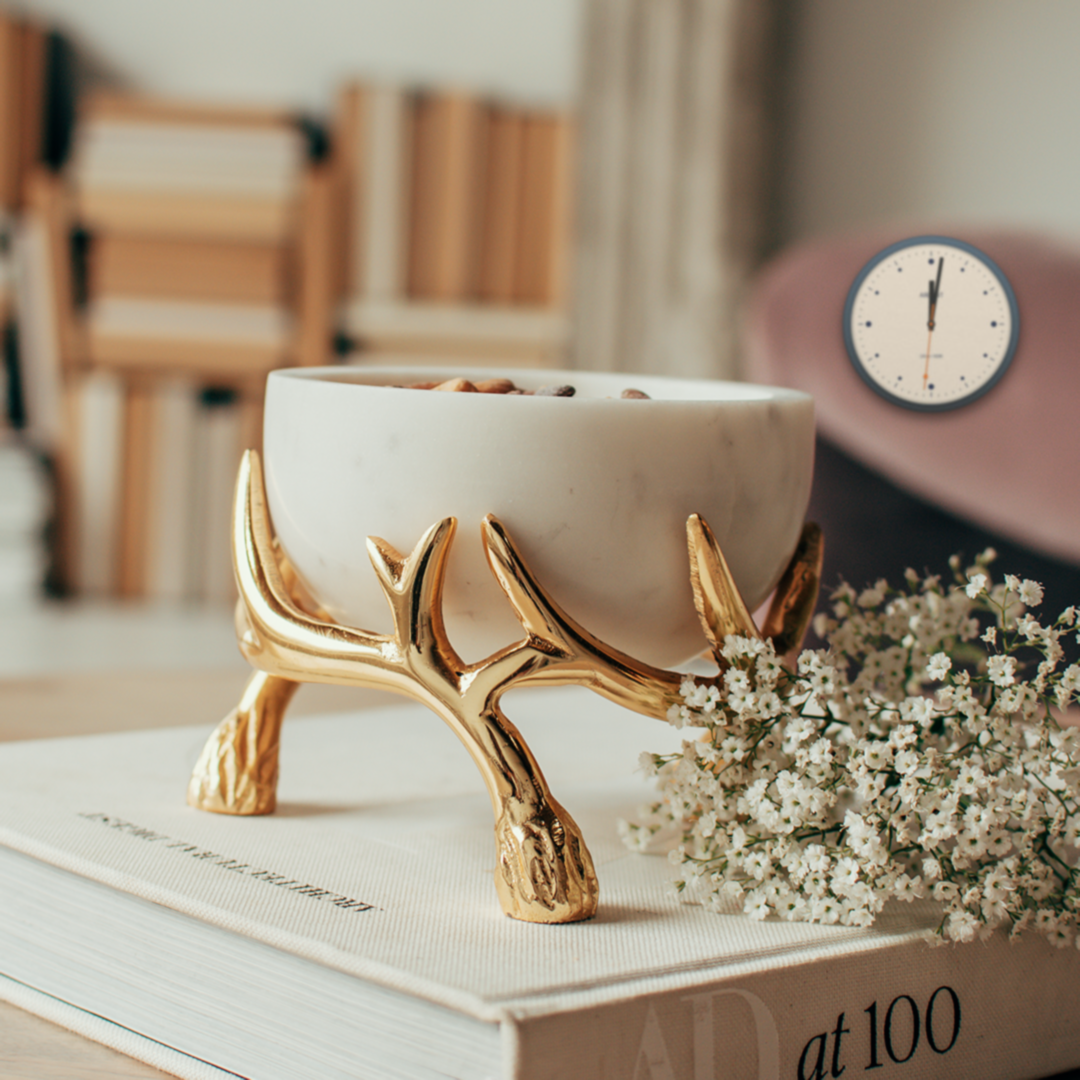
**12:01:31**
